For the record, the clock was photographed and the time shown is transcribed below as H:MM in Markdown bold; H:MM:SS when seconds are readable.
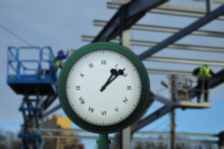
**1:08**
